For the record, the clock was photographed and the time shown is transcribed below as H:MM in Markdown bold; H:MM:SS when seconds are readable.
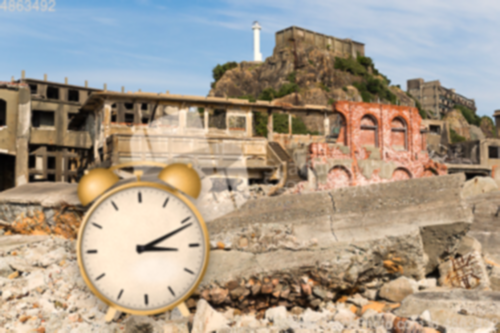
**3:11**
